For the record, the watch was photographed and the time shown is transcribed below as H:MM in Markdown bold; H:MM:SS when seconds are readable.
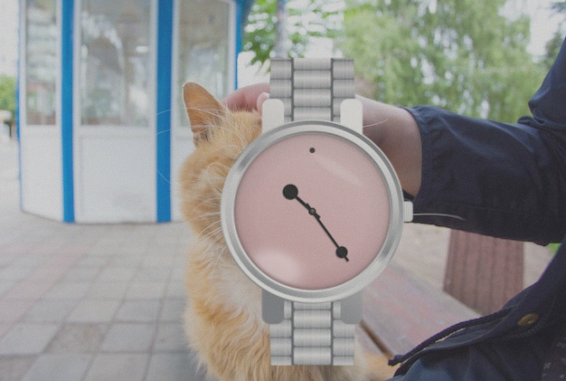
**10:24**
